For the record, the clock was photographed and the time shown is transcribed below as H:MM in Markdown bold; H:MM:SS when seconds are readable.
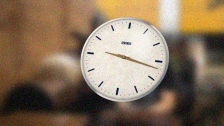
**9:17**
